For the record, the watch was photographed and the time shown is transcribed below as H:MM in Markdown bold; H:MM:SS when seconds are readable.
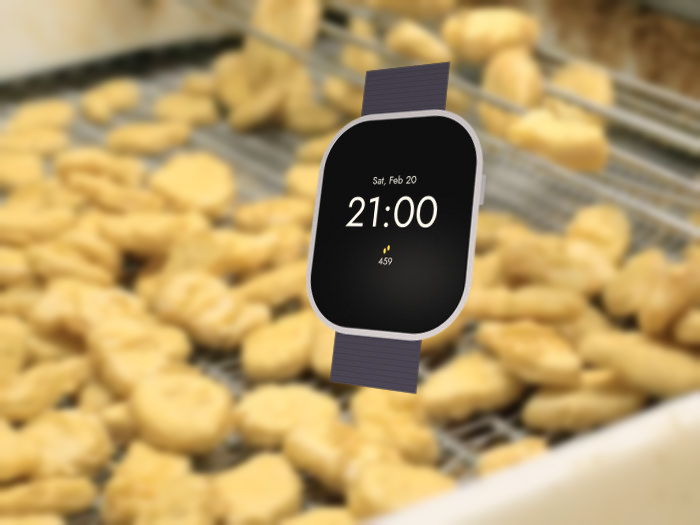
**21:00**
